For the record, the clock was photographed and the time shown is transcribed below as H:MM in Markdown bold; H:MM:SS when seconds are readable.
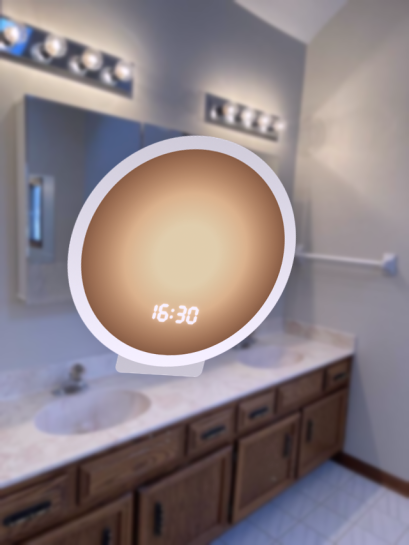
**16:30**
